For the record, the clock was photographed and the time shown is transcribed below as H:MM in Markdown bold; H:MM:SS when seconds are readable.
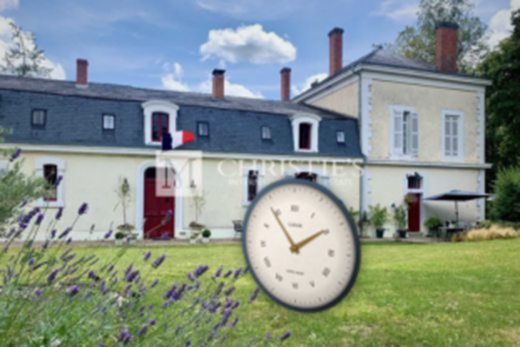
**1:54**
